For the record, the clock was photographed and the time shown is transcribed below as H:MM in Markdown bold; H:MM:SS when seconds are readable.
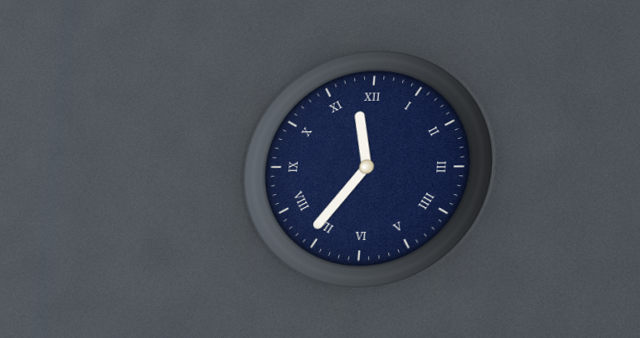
**11:36**
